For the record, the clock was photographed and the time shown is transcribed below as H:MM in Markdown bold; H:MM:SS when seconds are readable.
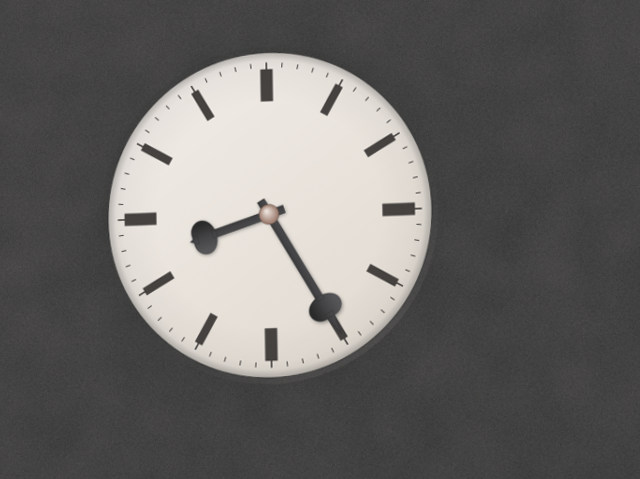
**8:25**
